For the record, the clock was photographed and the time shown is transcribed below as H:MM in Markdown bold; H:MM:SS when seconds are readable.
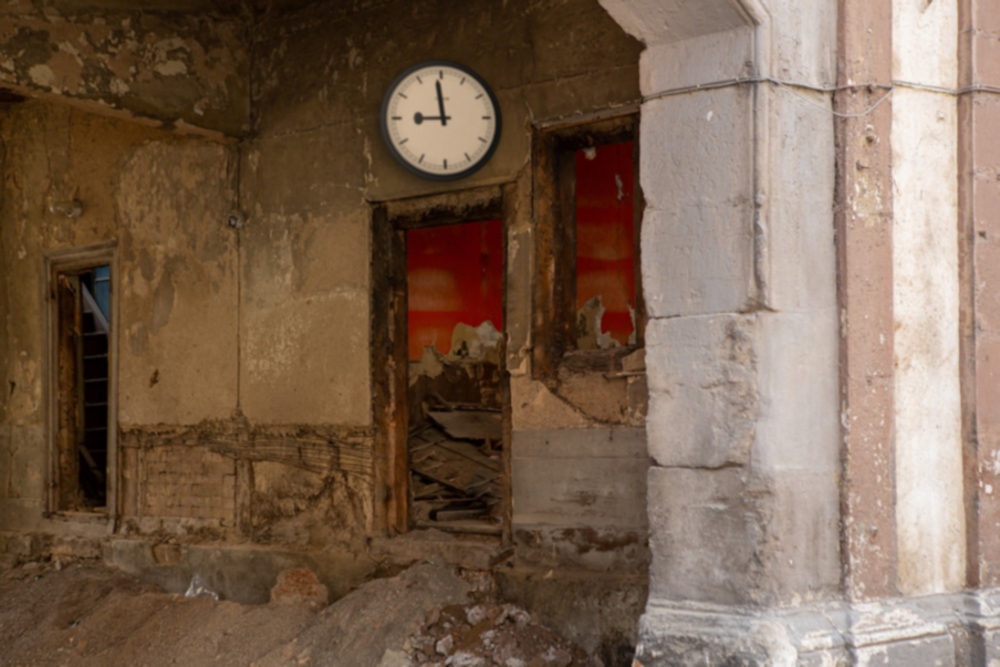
**8:59**
